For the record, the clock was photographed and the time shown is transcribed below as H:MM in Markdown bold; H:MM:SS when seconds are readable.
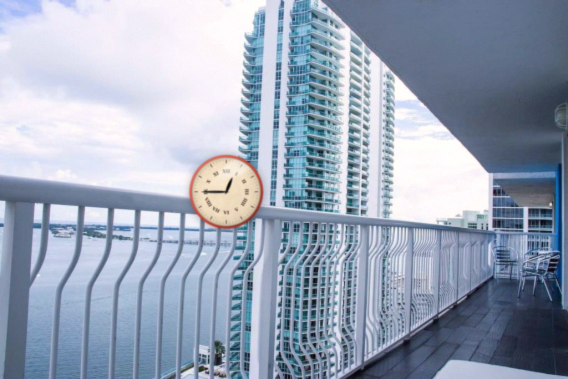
**12:45**
